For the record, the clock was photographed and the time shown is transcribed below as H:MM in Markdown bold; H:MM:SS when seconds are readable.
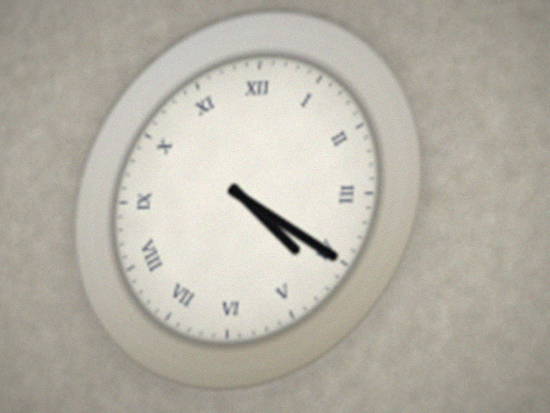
**4:20**
